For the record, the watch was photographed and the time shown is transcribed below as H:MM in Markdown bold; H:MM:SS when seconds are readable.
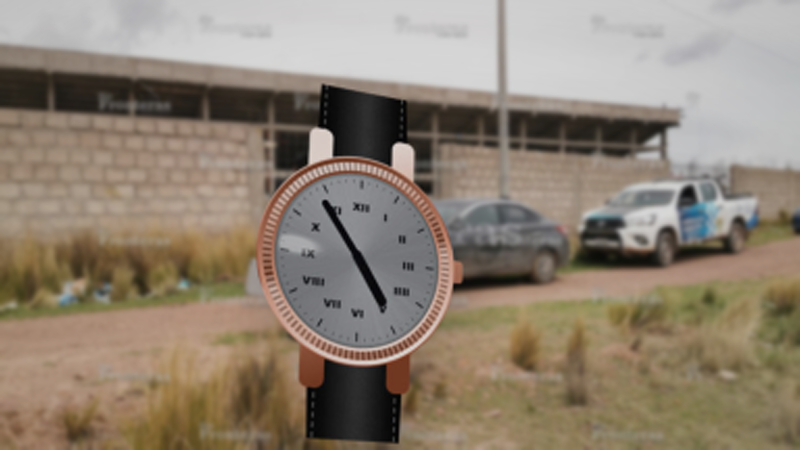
**4:54**
